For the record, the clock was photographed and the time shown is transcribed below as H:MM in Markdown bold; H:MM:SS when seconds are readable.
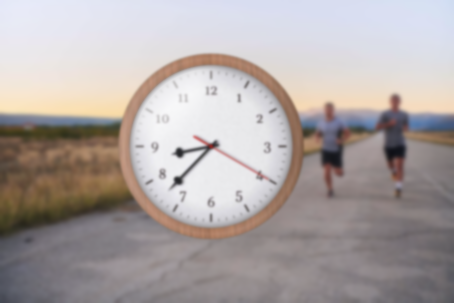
**8:37:20**
